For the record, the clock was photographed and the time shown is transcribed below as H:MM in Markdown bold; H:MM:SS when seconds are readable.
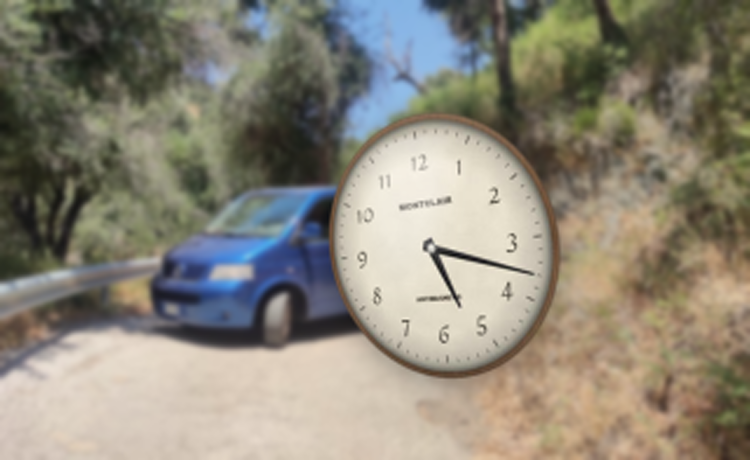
**5:18**
